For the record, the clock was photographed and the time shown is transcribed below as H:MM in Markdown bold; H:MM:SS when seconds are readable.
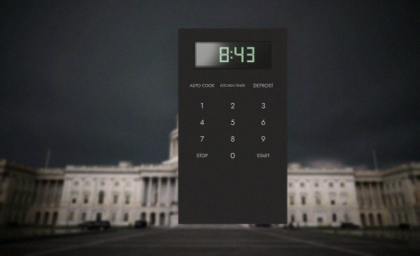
**8:43**
